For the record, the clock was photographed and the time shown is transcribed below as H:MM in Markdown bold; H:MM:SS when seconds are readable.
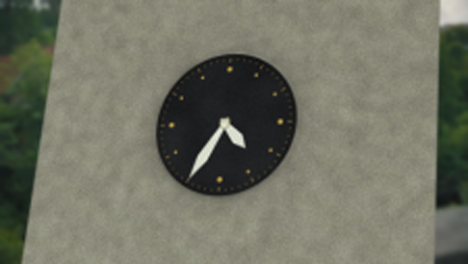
**4:35**
